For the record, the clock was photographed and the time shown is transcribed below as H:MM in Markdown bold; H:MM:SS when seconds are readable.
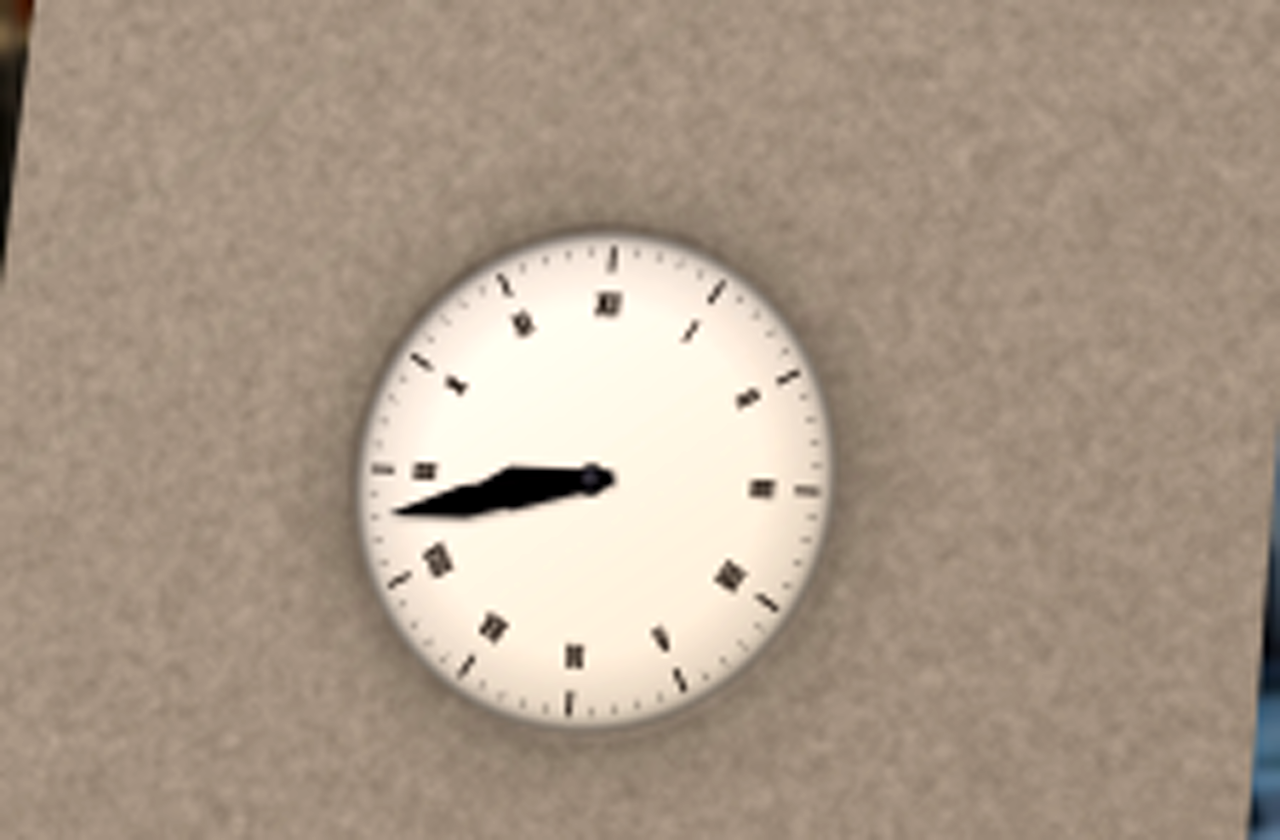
**8:43**
